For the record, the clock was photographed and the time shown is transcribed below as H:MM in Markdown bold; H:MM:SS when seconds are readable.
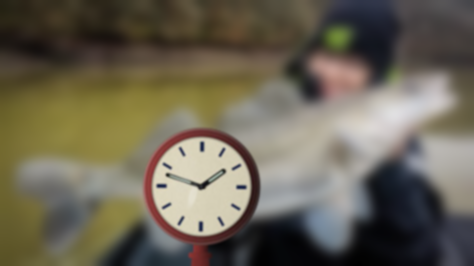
**1:48**
